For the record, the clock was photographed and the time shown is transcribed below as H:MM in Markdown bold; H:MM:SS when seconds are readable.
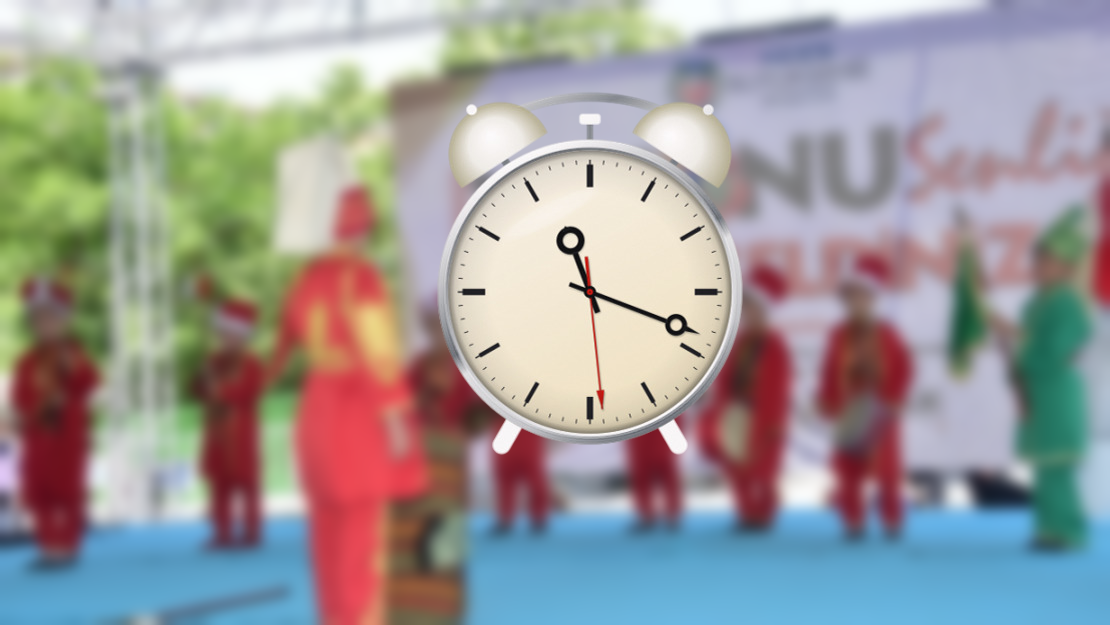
**11:18:29**
